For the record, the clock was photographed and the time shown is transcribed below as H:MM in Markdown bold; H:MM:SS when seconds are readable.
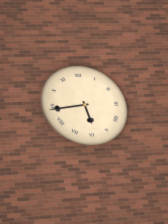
**5:44**
